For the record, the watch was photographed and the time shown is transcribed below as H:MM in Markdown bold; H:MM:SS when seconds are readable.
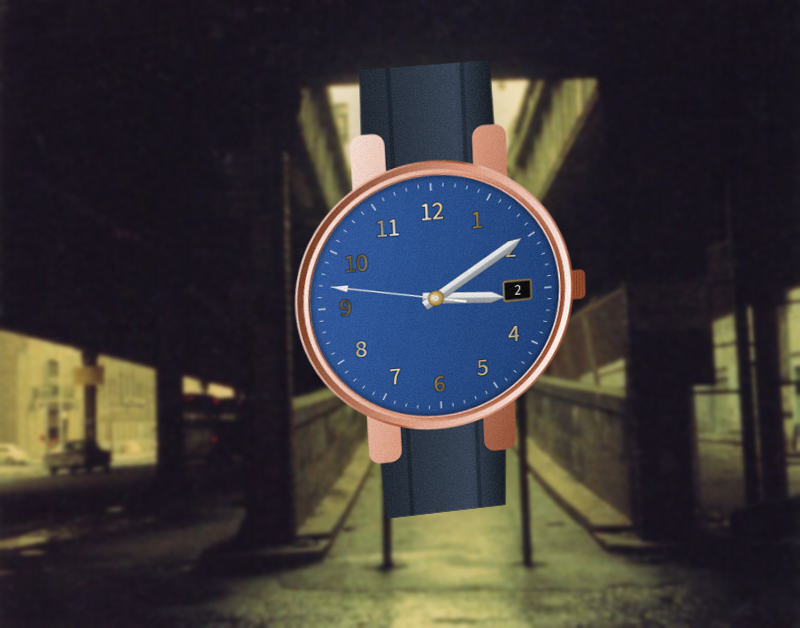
**3:09:47**
